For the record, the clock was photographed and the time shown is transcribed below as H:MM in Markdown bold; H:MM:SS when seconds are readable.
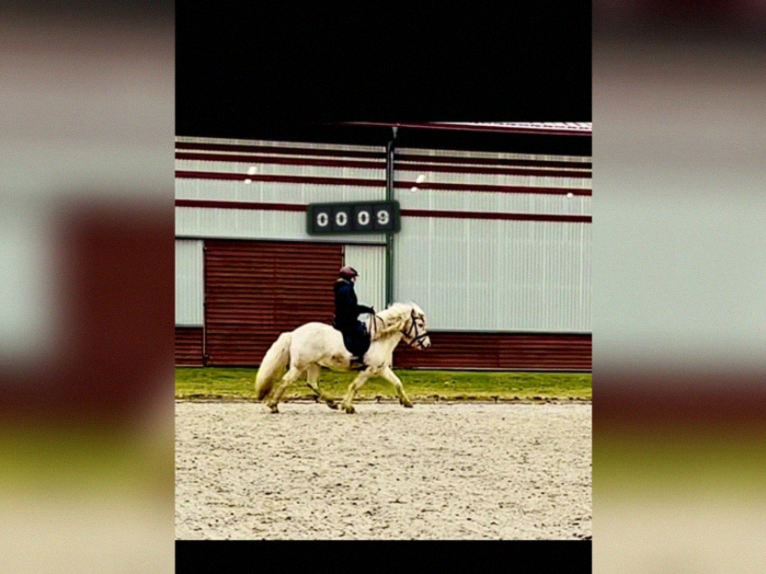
**0:09**
